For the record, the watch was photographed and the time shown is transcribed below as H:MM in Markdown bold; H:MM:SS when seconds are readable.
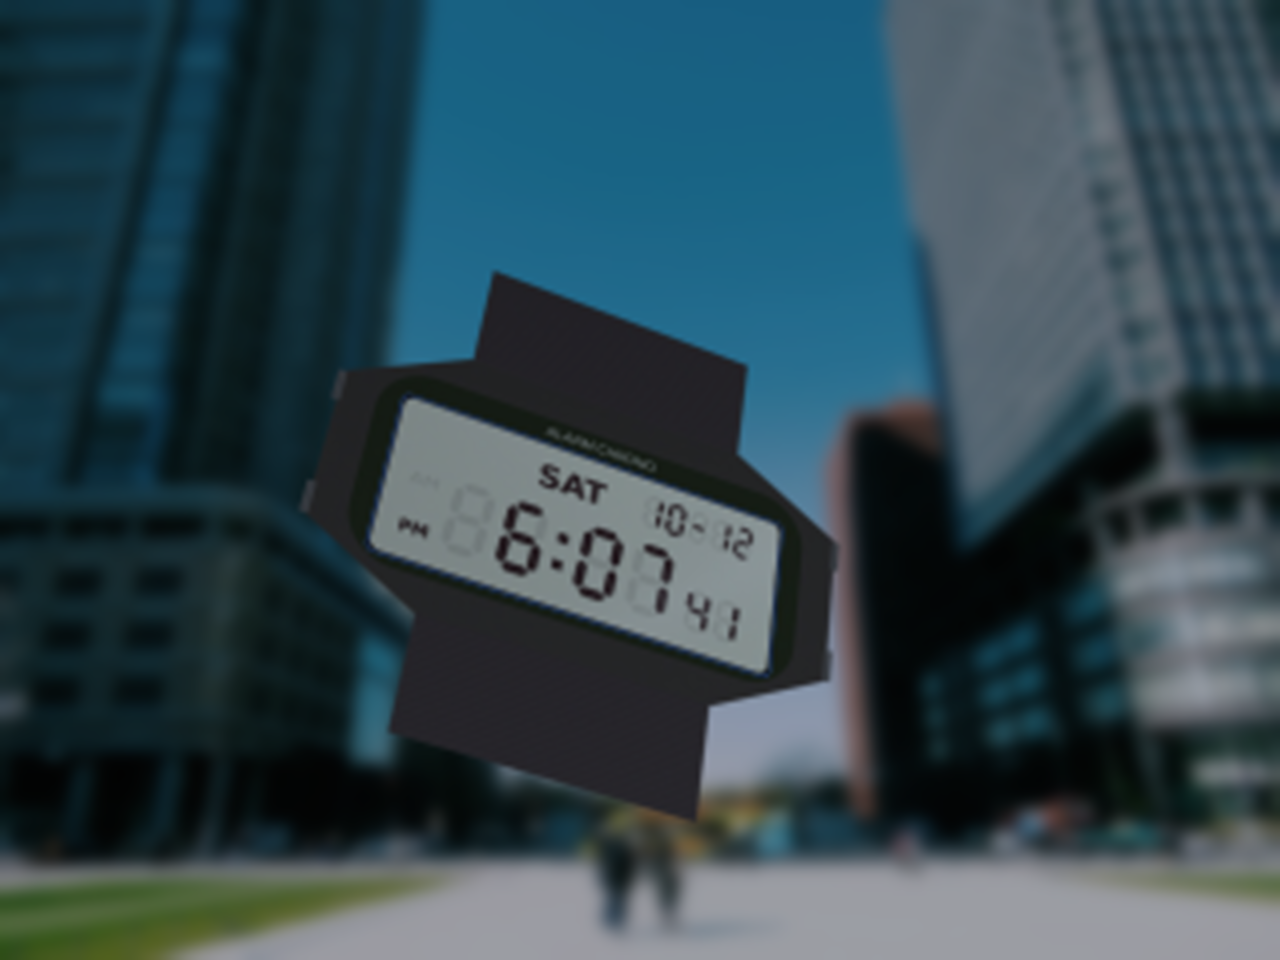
**6:07:41**
